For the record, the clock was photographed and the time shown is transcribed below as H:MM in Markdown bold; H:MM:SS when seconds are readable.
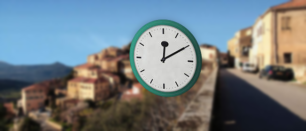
**12:10**
